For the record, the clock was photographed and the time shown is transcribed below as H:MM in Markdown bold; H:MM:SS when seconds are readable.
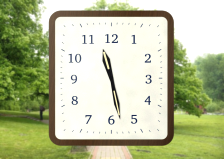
**11:28**
